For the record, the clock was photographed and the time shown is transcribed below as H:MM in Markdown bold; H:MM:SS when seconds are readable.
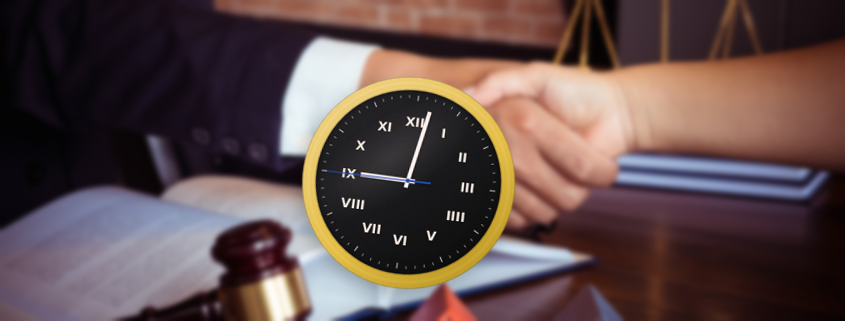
**9:01:45**
